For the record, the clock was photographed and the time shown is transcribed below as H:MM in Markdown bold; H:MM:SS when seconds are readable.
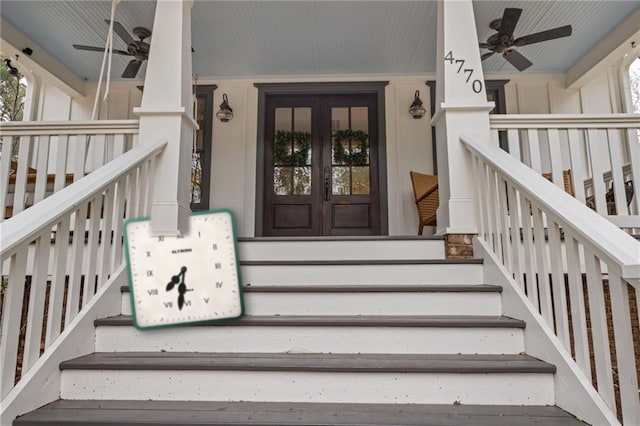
**7:32**
